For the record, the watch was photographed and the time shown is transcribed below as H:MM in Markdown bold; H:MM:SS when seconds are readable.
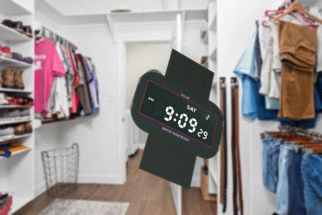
**9:09:29**
